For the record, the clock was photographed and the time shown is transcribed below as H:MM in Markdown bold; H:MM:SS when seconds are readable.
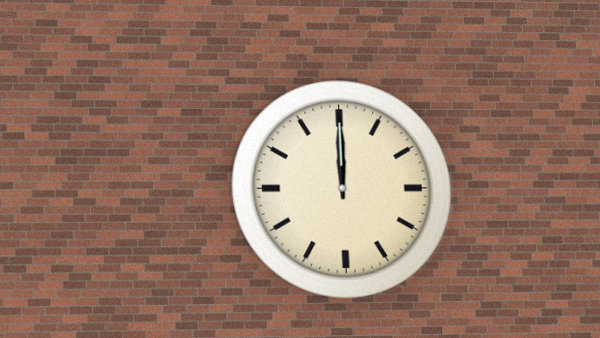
**12:00**
